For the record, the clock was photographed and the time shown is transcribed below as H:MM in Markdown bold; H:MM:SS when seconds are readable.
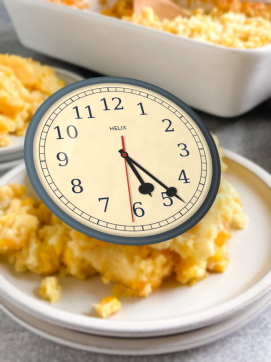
**5:23:31**
